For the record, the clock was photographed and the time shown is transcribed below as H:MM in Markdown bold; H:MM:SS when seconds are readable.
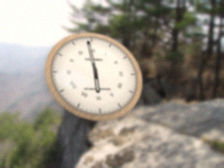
**5:59**
